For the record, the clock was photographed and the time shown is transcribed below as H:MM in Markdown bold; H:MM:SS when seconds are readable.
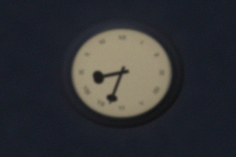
**8:33**
